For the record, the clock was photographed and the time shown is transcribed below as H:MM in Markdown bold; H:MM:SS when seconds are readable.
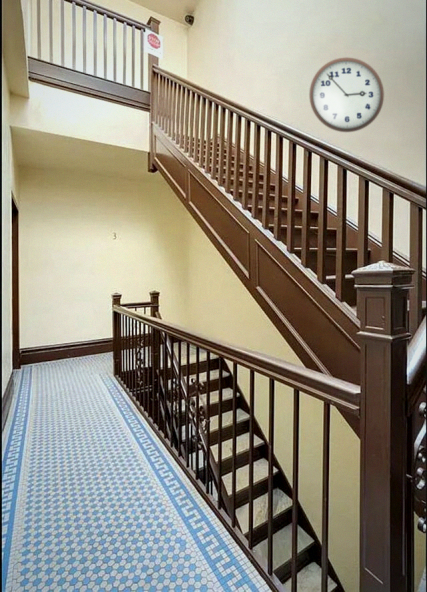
**2:53**
